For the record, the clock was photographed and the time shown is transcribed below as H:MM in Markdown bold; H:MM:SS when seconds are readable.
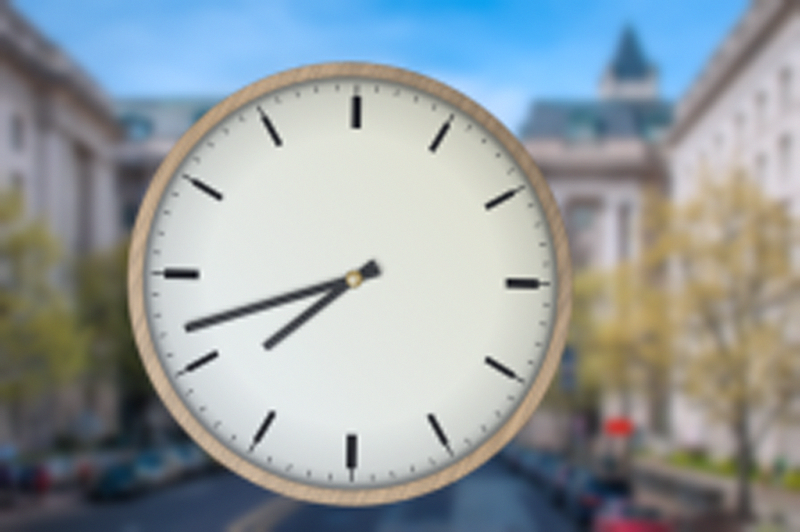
**7:42**
